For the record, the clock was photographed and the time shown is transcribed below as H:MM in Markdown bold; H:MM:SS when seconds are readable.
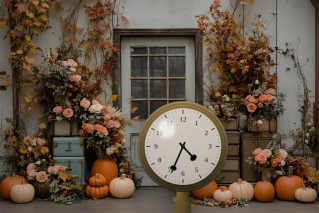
**4:34**
